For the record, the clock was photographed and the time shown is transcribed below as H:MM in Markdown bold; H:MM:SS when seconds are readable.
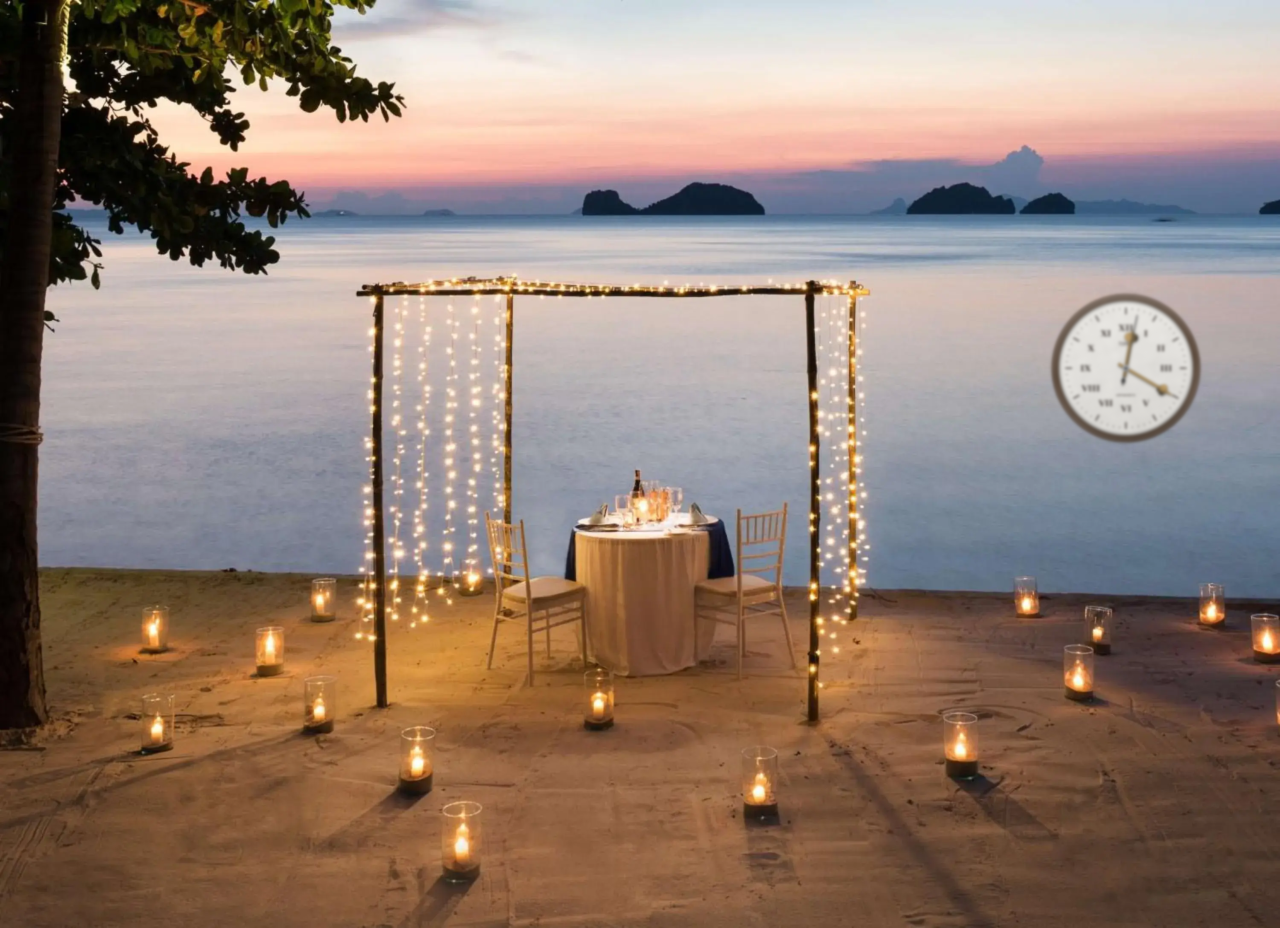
**12:20:02**
